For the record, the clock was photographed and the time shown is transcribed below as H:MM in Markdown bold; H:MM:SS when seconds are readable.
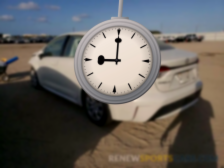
**9:00**
